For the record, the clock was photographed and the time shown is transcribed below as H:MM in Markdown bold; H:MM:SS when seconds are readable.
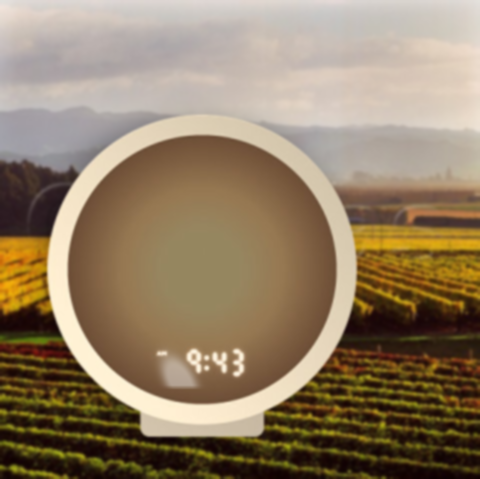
**9:43**
